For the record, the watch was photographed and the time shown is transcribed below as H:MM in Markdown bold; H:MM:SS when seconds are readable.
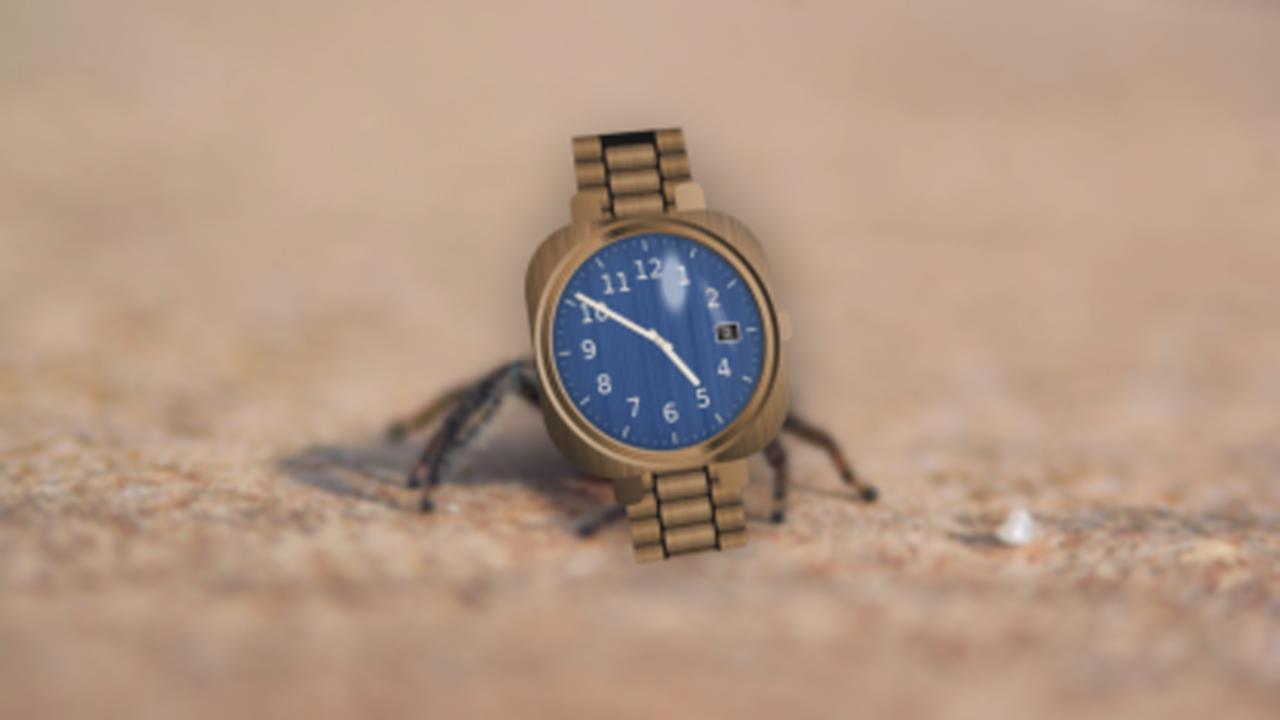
**4:51**
